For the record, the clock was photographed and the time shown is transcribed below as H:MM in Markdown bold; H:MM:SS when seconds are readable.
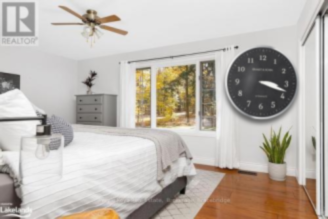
**3:18**
